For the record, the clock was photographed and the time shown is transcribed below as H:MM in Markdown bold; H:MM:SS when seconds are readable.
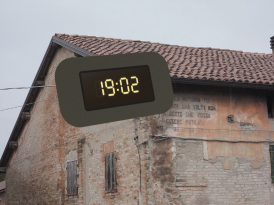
**19:02**
